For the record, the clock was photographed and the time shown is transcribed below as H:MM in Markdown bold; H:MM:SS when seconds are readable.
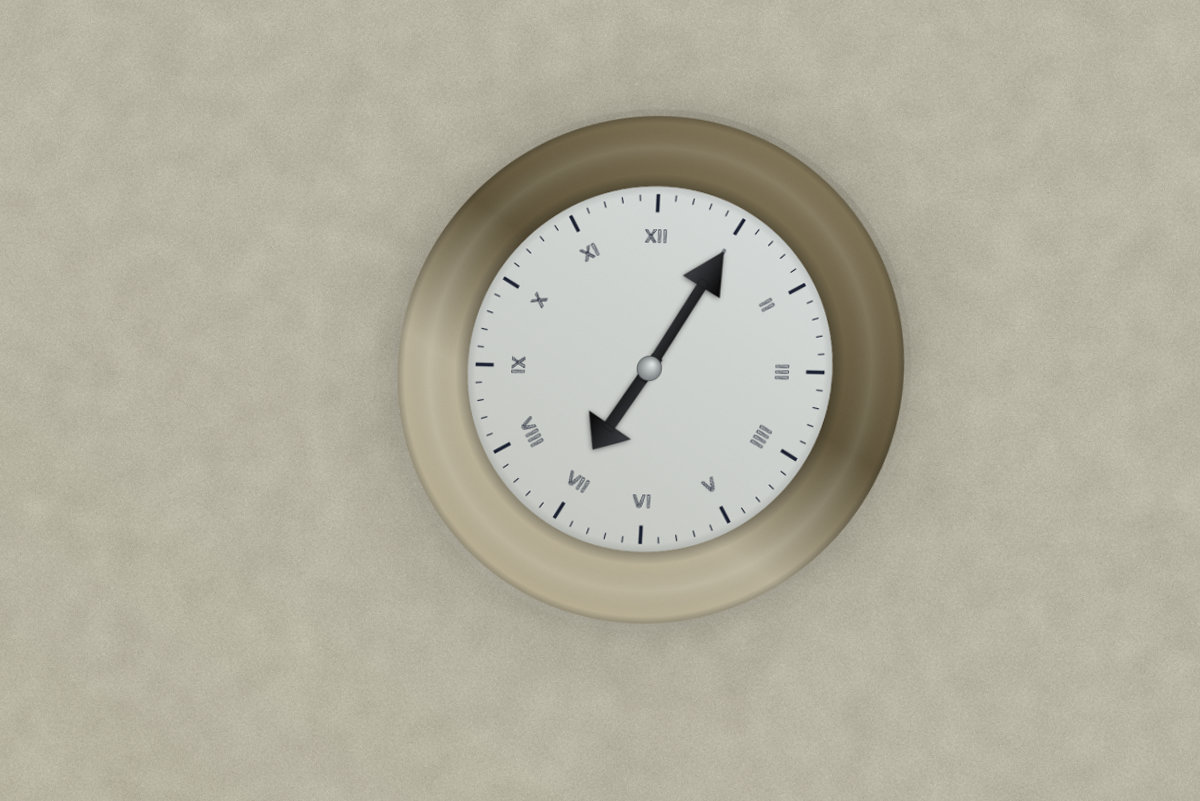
**7:05**
